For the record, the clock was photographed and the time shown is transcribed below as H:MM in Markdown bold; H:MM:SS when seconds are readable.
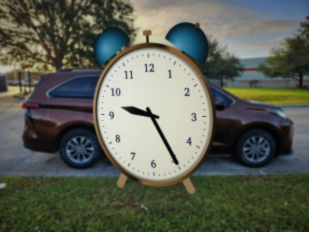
**9:25**
